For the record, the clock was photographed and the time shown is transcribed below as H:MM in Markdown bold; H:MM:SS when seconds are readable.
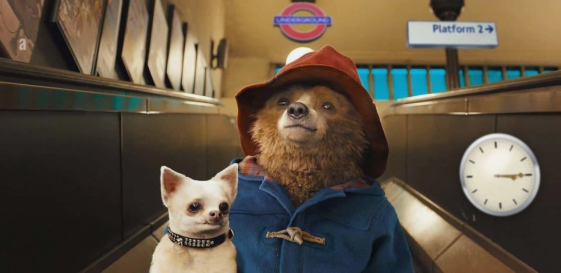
**3:15**
